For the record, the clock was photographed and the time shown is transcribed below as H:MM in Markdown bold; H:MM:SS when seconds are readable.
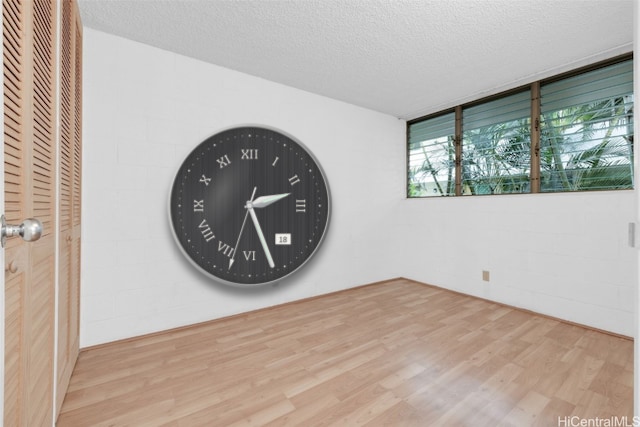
**2:26:33**
